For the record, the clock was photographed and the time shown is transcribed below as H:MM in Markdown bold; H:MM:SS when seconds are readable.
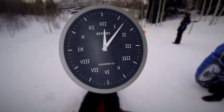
**12:07**
